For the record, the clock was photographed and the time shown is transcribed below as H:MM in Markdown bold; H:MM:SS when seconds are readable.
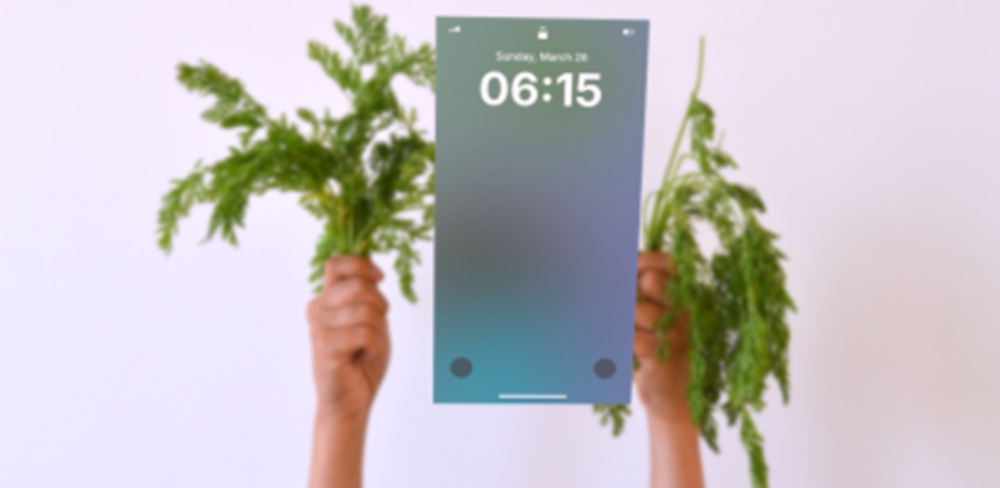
**6:15**
